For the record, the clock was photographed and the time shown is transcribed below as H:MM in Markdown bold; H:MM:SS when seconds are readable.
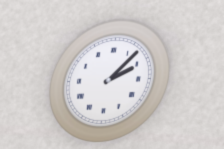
**2:07**
